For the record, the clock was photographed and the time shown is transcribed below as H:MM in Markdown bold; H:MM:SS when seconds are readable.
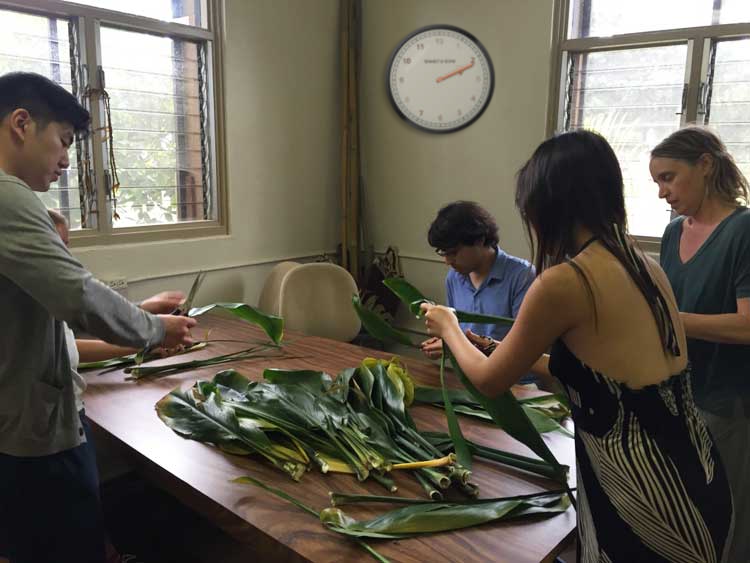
**2:11**
